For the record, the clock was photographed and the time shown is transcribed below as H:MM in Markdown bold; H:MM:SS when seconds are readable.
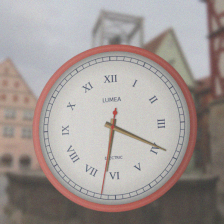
**6:19:32**
